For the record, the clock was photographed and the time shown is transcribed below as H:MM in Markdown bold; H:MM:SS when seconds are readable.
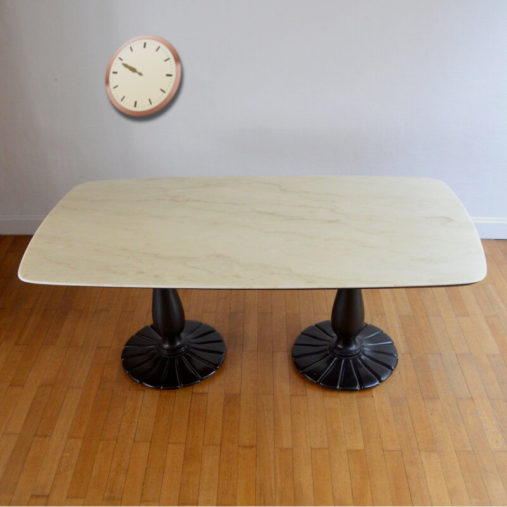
**9:49**
